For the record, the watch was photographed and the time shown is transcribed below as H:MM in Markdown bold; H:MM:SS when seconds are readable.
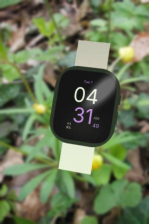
**4:31**
